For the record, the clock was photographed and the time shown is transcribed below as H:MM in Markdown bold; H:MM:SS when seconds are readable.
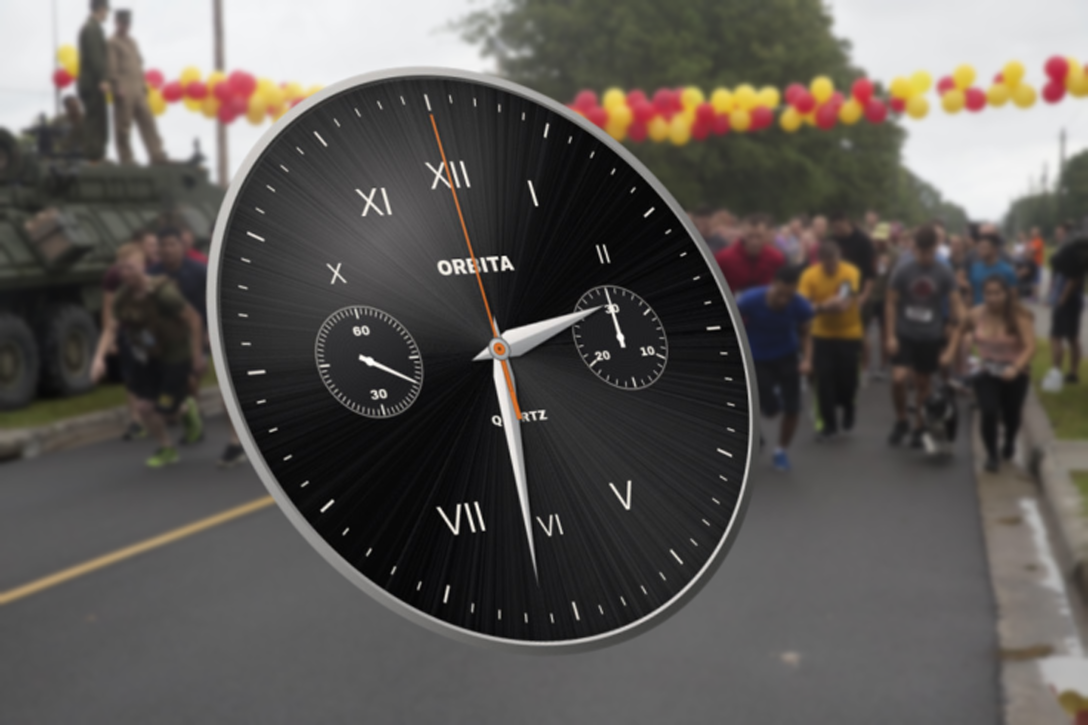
**2:31:20**
